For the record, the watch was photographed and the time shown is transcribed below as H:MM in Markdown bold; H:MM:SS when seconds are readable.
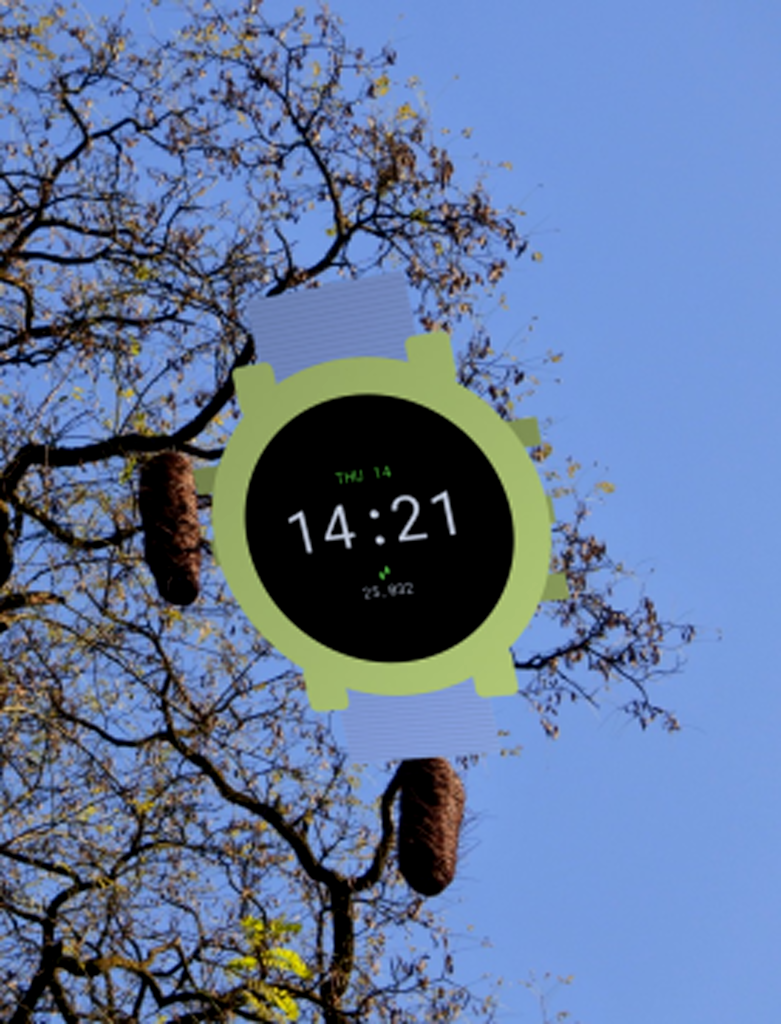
**14:21**
